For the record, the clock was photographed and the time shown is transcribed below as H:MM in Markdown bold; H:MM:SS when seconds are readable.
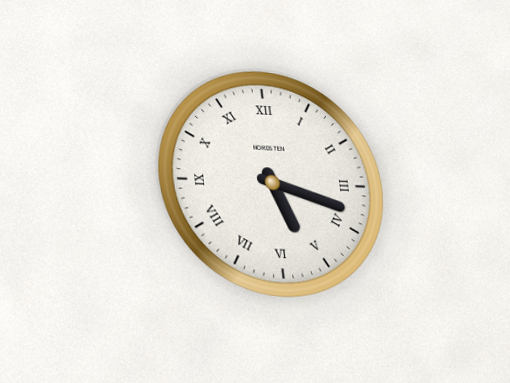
**5:18**
